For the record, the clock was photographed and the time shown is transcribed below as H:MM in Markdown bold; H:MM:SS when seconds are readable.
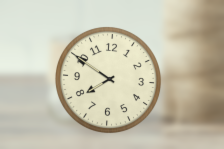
**7:50**
